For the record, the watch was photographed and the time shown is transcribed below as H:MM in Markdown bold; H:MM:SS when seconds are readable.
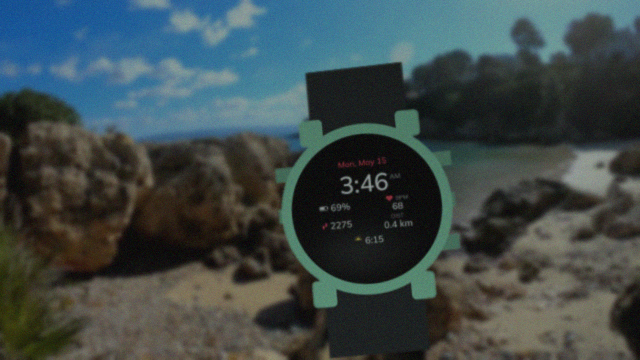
**3:46**
